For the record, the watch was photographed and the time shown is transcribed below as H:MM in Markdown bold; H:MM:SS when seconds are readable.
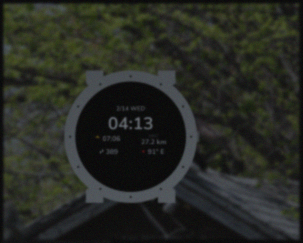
**4:13**
